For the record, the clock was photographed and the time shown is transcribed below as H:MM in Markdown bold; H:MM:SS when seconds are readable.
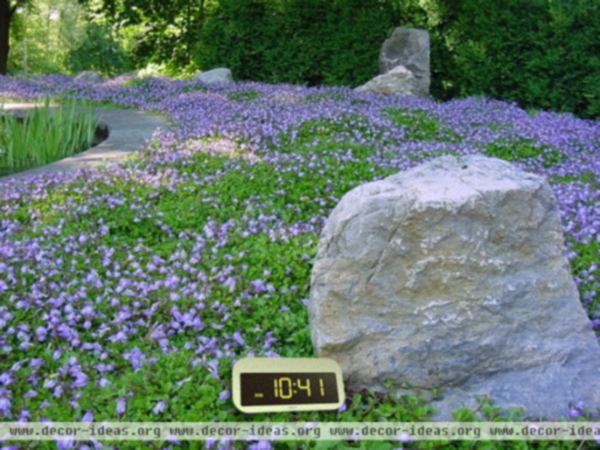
**10:41**
